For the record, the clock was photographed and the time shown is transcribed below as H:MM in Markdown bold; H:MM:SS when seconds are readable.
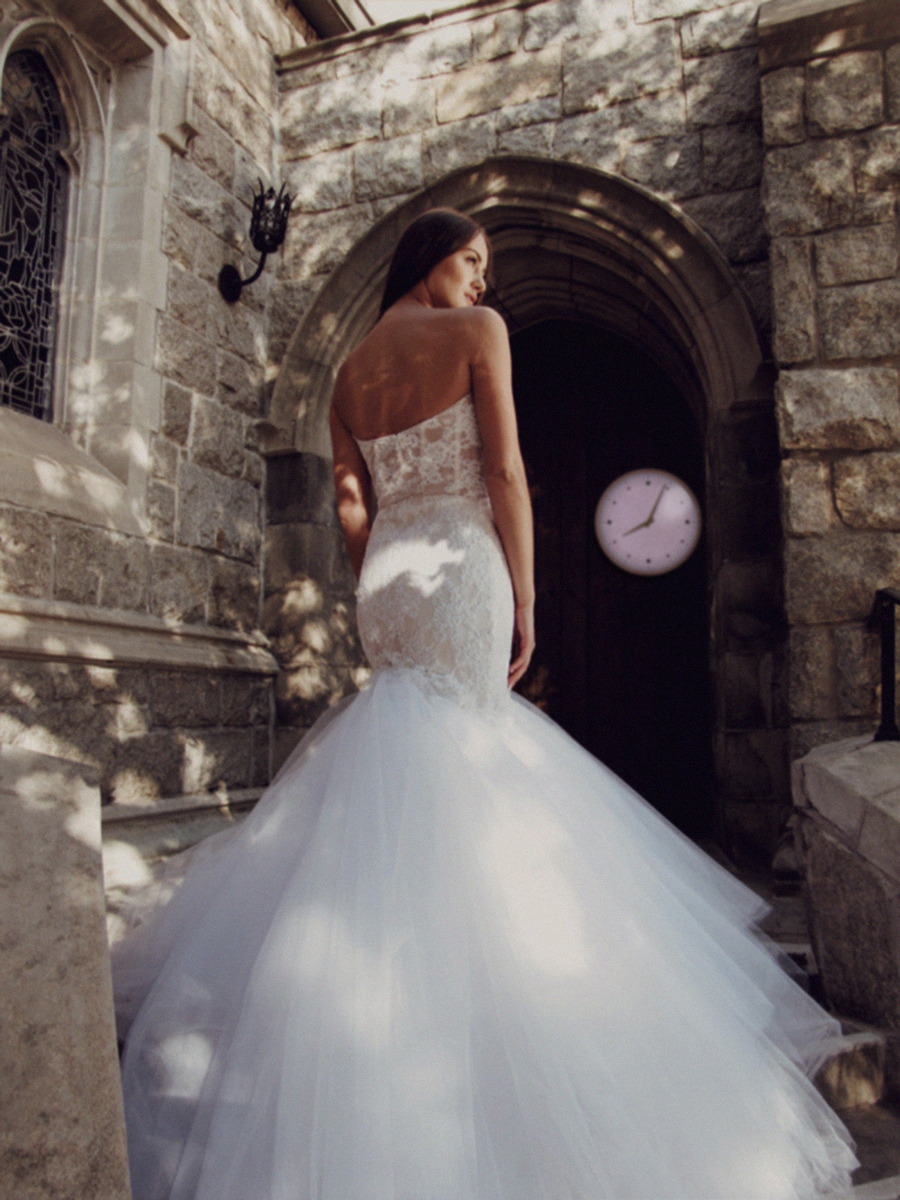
**8:04**
